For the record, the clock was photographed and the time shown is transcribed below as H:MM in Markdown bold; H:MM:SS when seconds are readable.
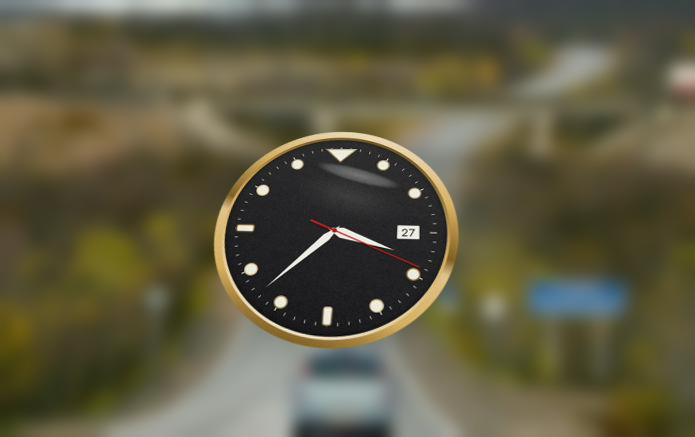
**3:37:19**
